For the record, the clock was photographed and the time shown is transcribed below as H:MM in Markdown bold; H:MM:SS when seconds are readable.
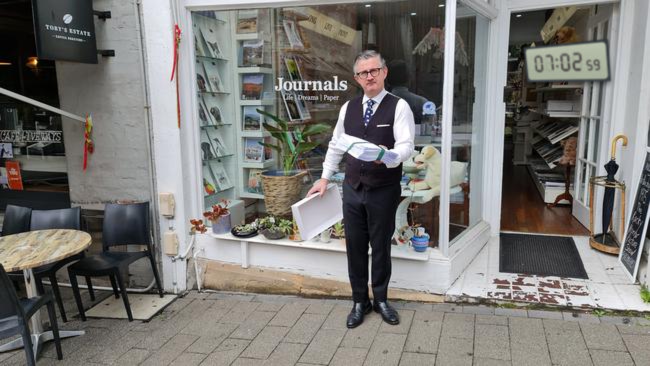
**7:02**
